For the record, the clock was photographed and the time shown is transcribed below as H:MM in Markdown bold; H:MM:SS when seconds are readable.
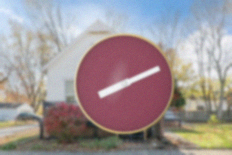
**8:11**
